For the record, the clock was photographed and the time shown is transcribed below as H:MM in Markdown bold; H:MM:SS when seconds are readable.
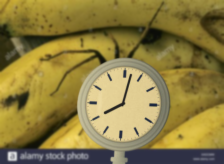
**8:02**
